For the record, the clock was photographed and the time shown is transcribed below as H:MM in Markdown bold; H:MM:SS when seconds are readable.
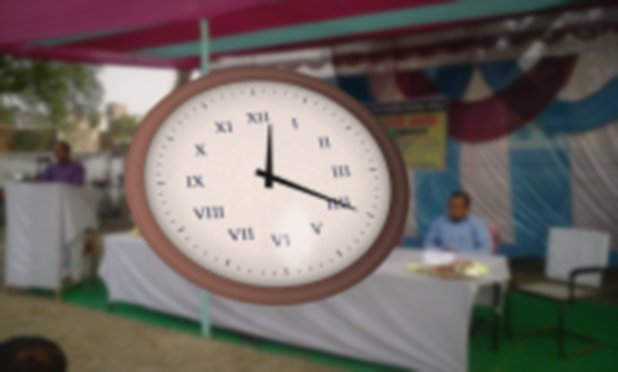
**12:20**
